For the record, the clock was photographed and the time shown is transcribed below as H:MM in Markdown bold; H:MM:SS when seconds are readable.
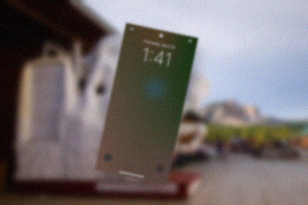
**1:41**
